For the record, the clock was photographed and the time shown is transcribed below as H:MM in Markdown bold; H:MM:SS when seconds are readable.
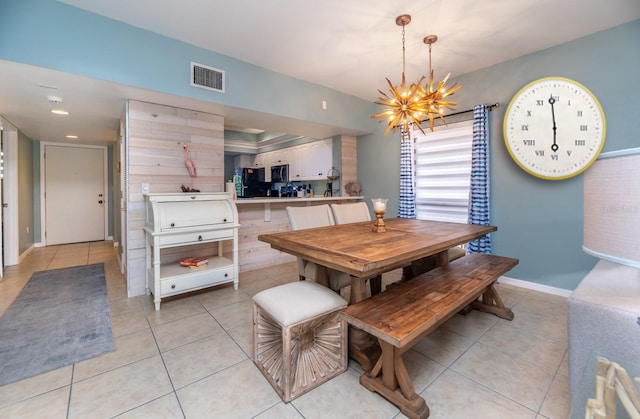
**5:59**
